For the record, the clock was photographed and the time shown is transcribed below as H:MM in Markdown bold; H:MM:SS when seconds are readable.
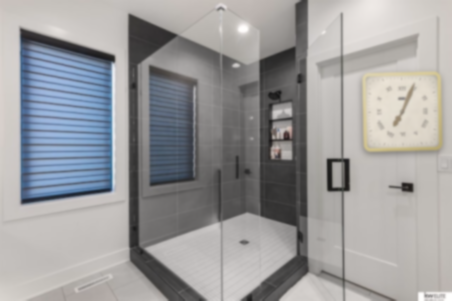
**7:04**
